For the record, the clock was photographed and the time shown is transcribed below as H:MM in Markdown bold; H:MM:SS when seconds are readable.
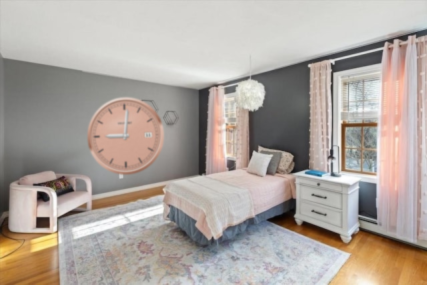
**9:01**
